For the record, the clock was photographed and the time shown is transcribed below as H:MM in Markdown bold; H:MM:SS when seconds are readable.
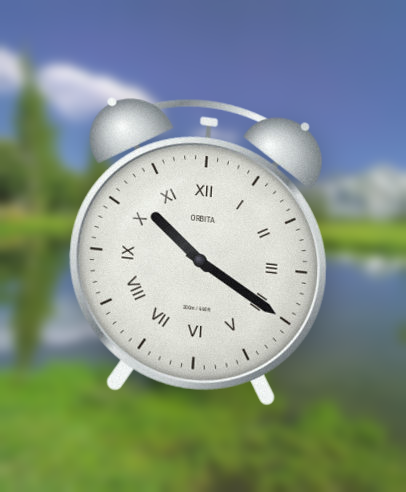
**10:20**
